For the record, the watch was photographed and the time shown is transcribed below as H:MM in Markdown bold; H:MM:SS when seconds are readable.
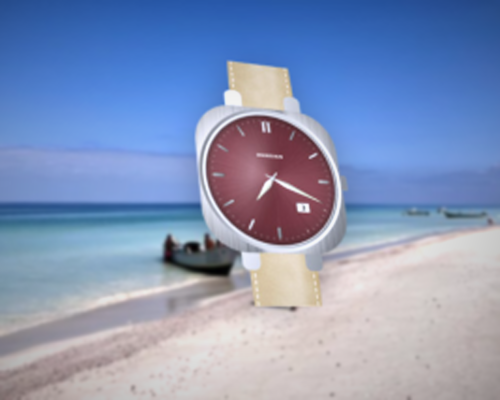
**7:19**
